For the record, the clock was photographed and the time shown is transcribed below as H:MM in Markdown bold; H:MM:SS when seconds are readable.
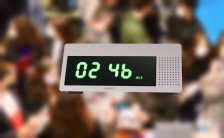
**2:46**
